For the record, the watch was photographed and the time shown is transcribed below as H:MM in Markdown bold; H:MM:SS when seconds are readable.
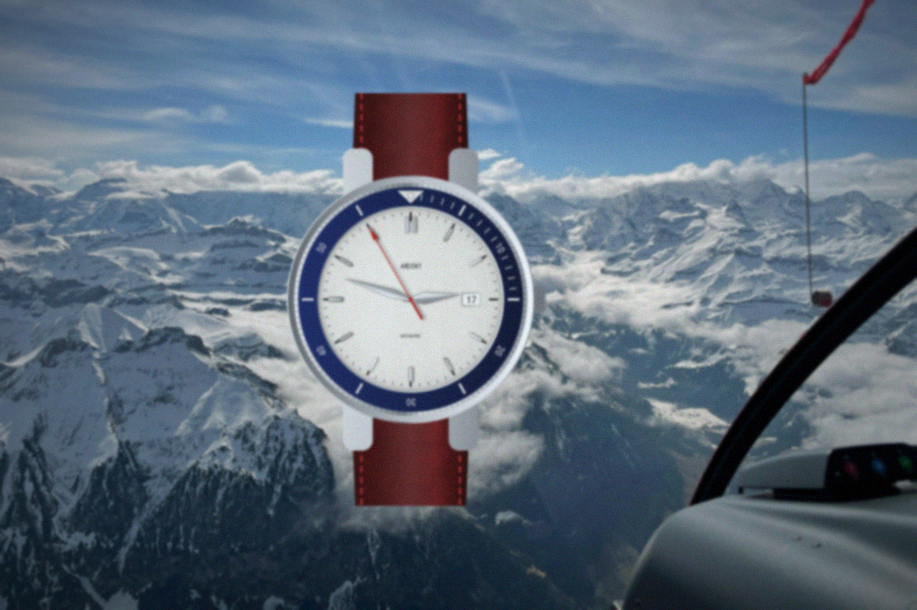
**2:47:55**
